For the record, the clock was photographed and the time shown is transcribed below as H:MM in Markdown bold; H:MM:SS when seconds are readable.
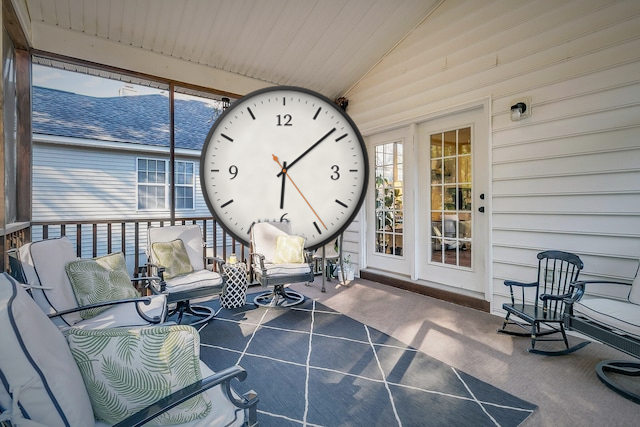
**6:08:24**
